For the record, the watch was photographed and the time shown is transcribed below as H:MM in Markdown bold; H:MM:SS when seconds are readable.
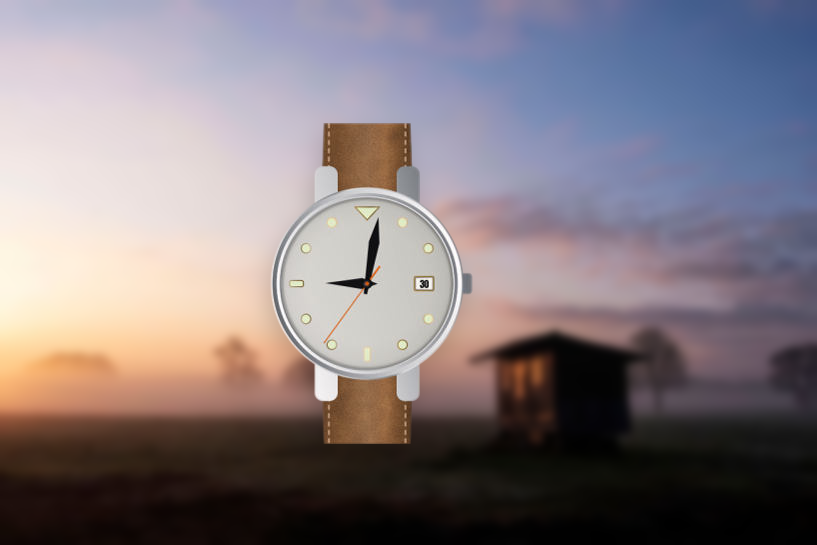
**9:01:36**
